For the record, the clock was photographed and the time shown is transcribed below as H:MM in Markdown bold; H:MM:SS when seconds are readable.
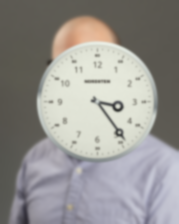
**3:24**
